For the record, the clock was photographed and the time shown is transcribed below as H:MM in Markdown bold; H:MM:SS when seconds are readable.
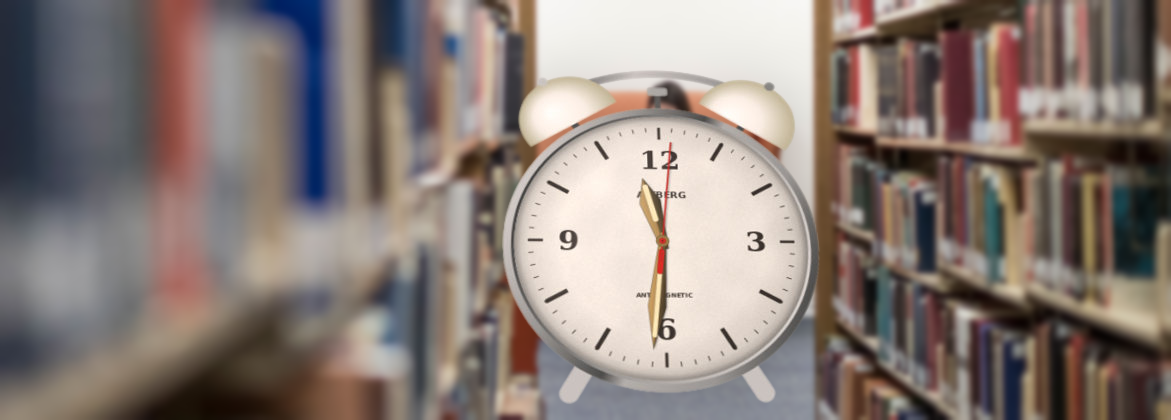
**11:31:01**
